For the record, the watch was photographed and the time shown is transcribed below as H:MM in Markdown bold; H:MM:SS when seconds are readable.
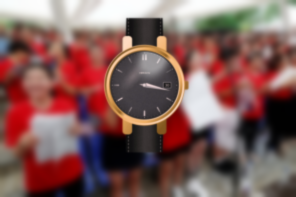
**3:17**
